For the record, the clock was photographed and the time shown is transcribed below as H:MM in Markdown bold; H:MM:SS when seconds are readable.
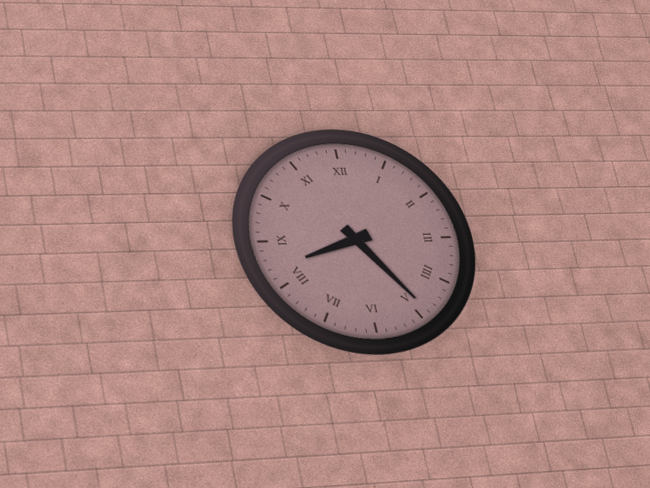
**8:24**
